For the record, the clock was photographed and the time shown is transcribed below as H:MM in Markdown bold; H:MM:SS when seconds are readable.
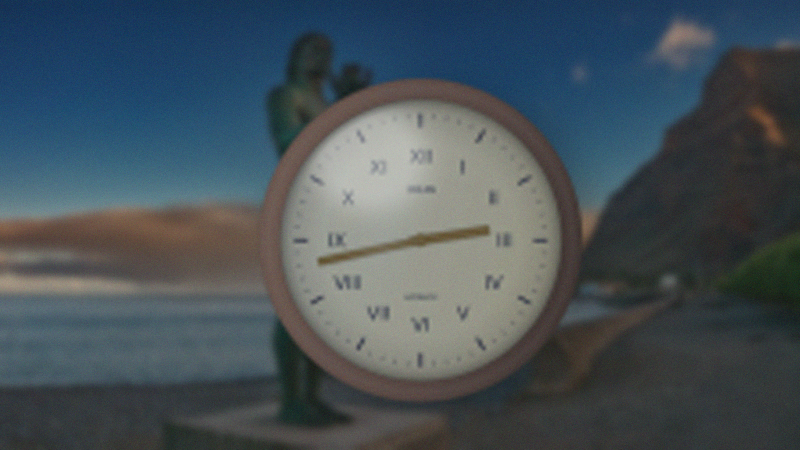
**2:43**
